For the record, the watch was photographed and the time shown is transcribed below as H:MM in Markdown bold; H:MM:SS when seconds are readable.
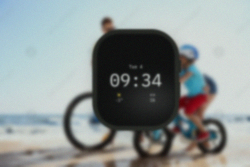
**9:34**
